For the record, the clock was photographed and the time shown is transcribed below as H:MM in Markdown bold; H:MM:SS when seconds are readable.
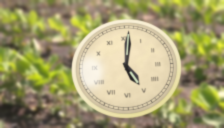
**5:01**
